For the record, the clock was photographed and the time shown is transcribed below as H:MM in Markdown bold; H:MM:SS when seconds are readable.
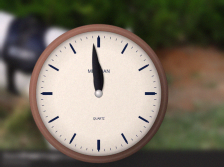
**11:59**
